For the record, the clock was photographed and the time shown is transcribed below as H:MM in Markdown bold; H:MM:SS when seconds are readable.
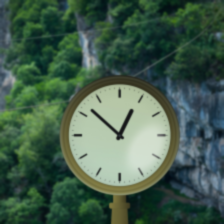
**12:52**
